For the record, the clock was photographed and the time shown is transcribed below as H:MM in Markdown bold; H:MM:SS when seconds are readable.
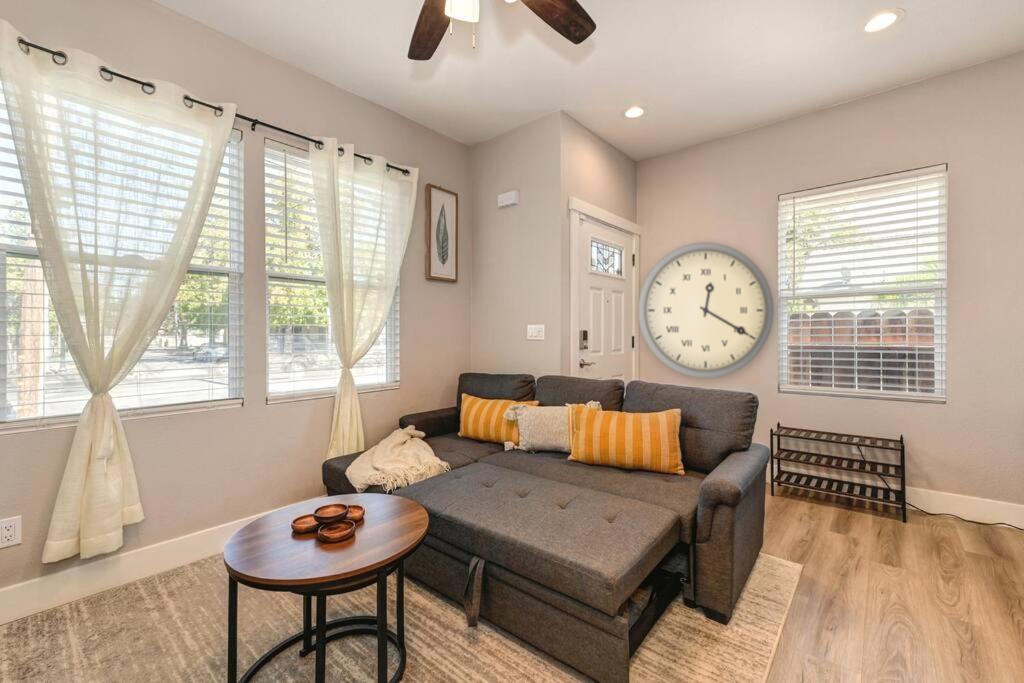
**12:20**
